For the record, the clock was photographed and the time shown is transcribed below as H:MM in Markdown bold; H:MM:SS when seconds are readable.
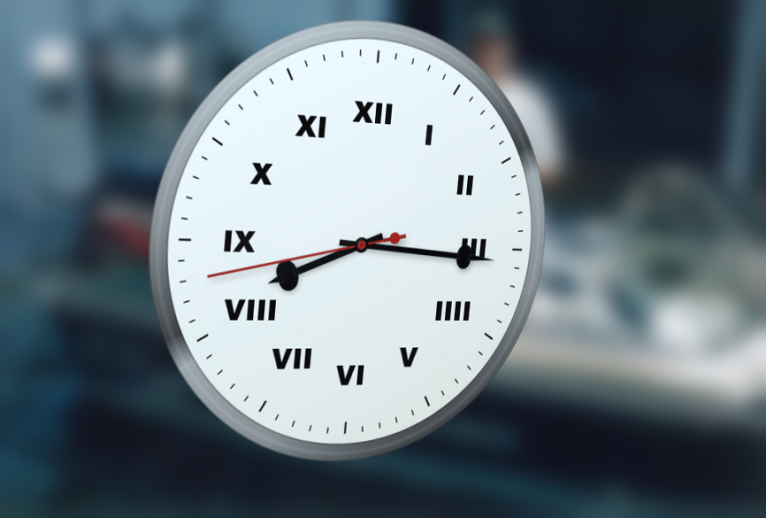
**8:15:43**
